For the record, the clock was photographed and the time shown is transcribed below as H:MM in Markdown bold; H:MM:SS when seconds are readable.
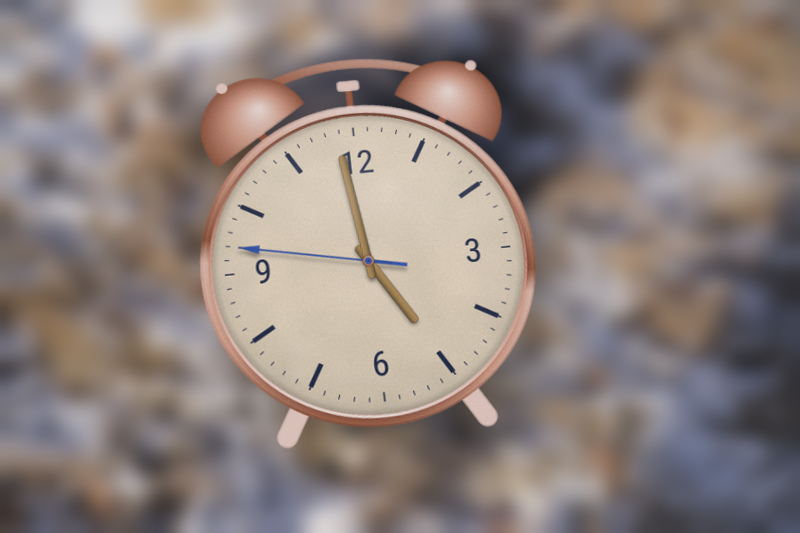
**4:58:47**
